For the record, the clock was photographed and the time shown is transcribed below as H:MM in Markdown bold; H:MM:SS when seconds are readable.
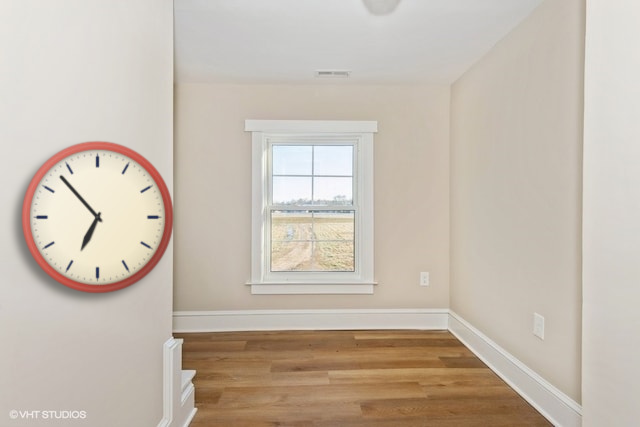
**6:53**
